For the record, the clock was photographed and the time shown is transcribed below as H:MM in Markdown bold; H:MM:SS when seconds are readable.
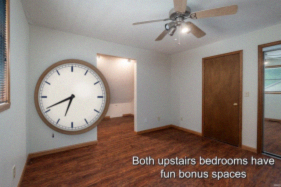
**6:41**
